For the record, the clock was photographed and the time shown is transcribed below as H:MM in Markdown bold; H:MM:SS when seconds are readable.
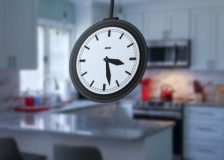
**3:28**
